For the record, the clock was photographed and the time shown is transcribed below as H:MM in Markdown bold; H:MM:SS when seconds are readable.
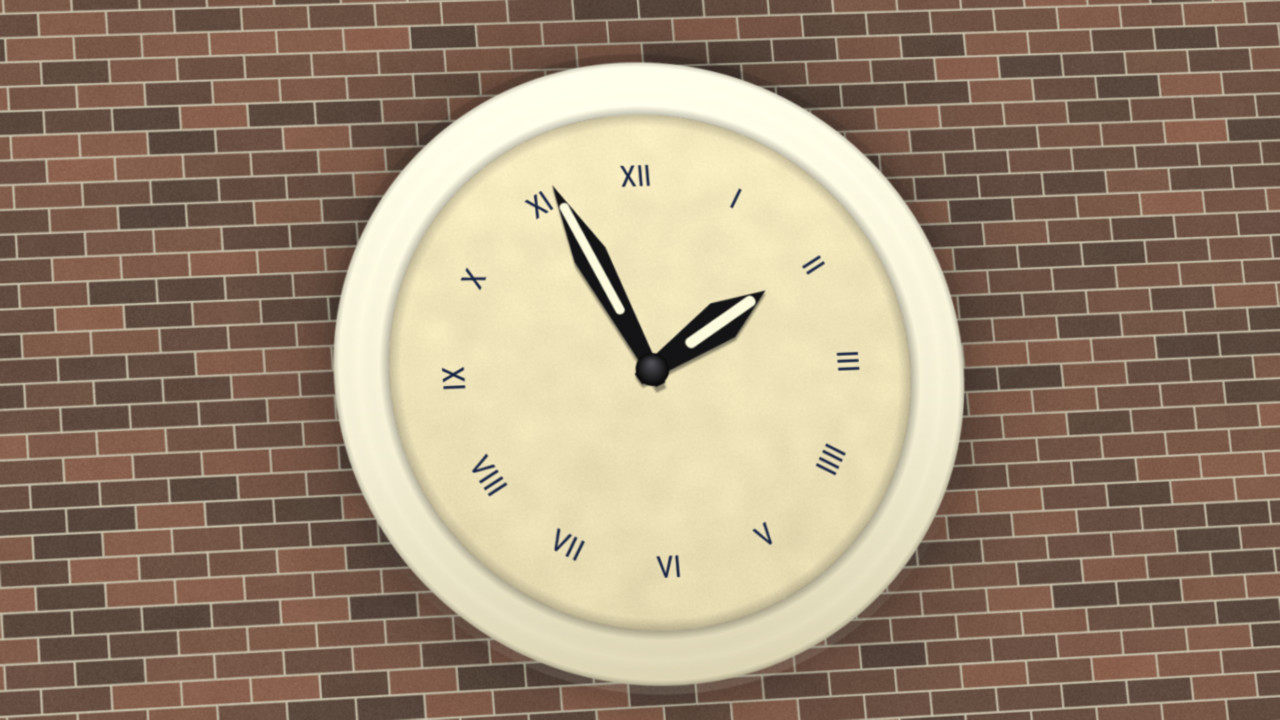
**1:56**
